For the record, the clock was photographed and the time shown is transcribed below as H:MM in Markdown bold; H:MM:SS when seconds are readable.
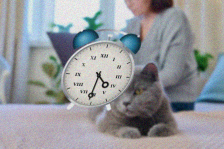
**4:31**
